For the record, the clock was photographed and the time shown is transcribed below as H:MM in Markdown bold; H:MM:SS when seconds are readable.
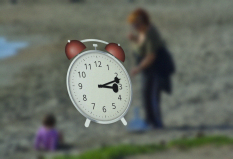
**3:12**
